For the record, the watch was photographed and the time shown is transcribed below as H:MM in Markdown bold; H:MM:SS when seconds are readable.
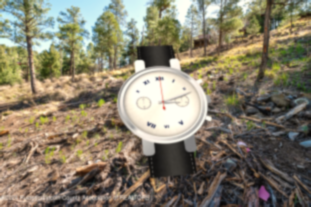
**3:12**
